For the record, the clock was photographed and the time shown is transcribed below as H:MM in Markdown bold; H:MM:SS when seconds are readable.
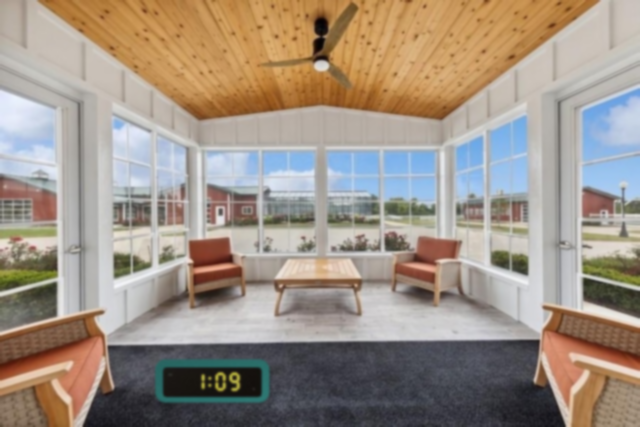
**1:09**
